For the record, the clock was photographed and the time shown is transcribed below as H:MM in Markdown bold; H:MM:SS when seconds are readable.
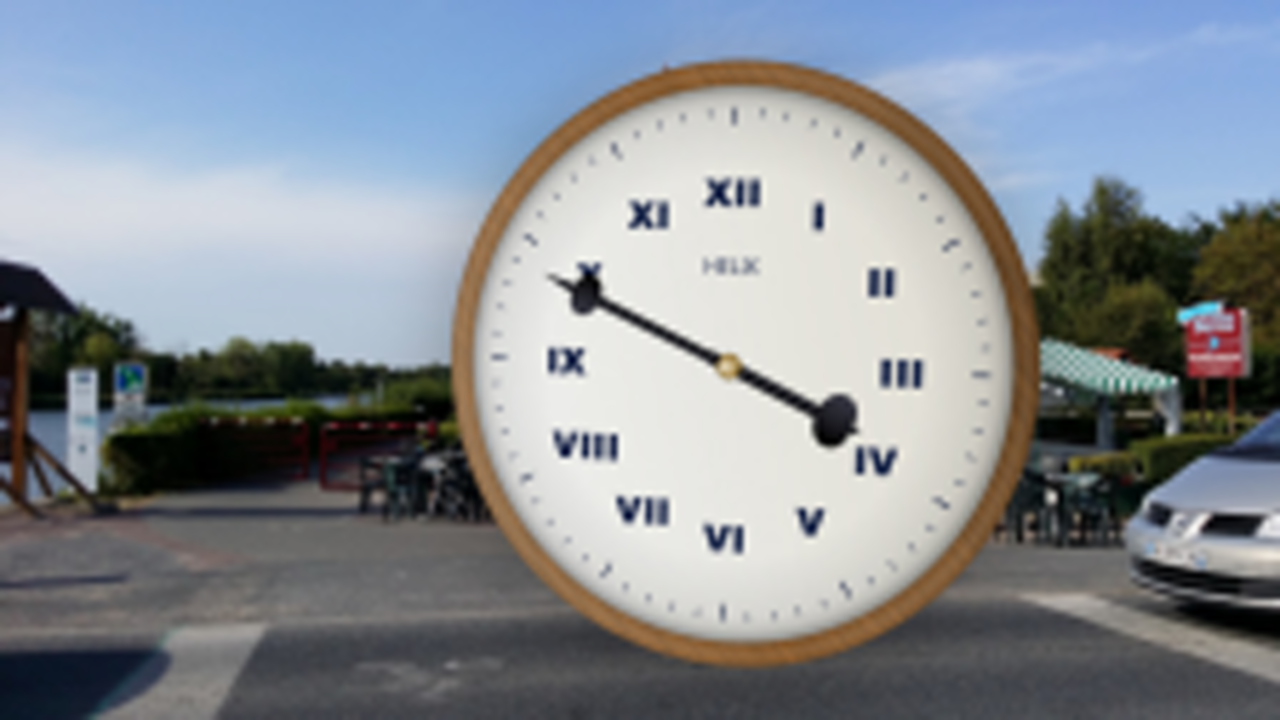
**3:49**
